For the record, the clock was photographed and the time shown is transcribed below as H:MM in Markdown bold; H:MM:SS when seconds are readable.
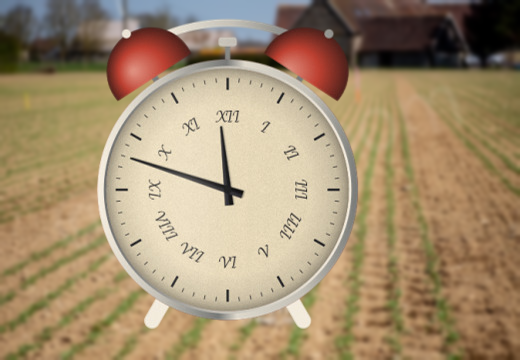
**11:48**
